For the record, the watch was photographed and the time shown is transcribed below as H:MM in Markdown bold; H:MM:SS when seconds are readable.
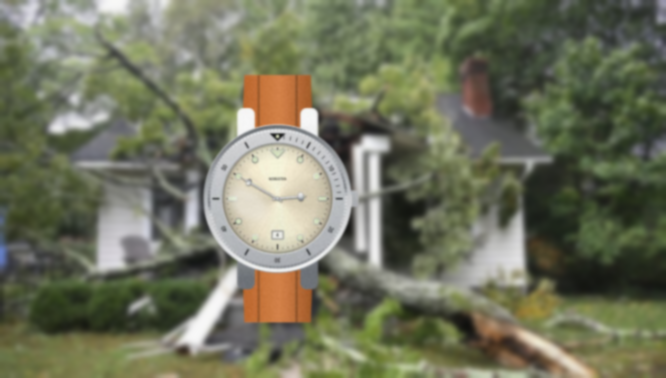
**2:50**
